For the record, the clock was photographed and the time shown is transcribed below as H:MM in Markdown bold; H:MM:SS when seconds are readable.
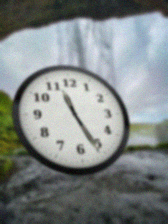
**11:26**
